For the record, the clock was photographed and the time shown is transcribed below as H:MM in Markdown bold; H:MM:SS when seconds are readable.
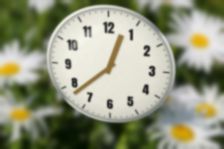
**12:38**
